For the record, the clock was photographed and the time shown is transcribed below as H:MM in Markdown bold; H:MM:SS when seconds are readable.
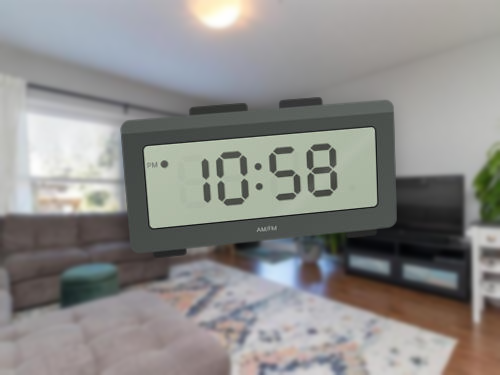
**10:58**
